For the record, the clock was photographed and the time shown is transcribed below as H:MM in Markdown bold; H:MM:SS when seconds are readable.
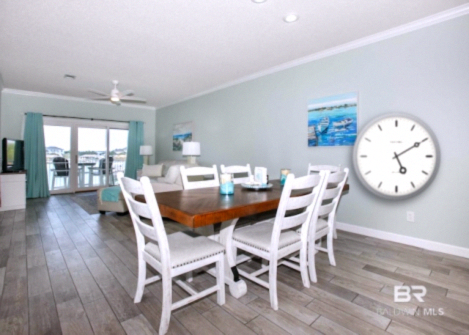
**5:10**
